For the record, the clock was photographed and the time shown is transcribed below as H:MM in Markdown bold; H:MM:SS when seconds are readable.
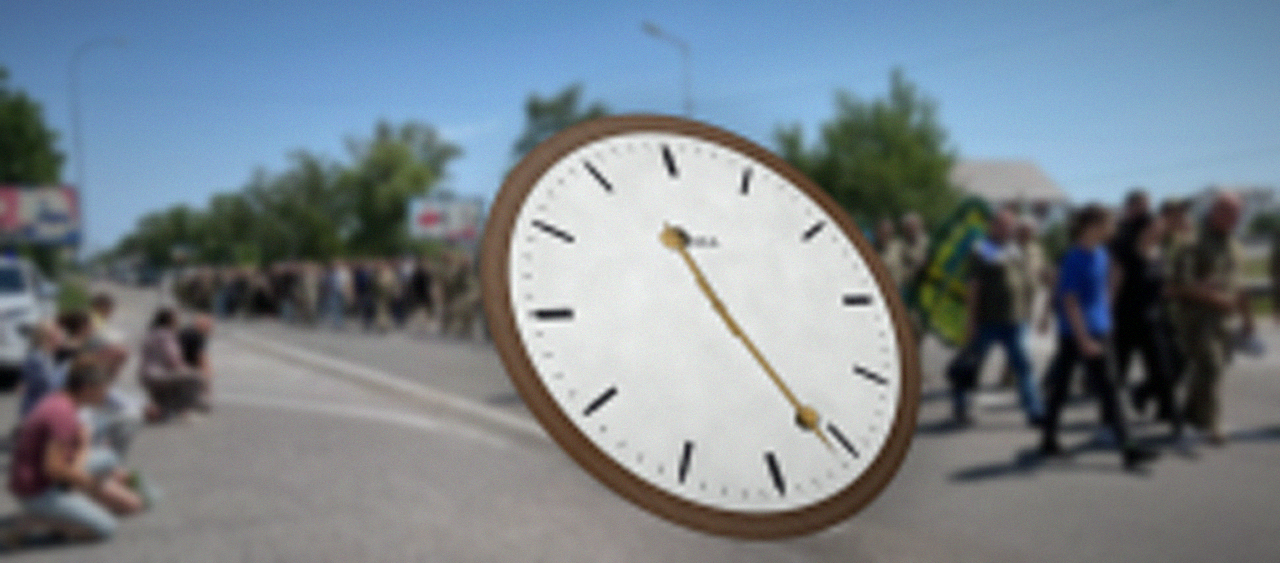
**11:26**
